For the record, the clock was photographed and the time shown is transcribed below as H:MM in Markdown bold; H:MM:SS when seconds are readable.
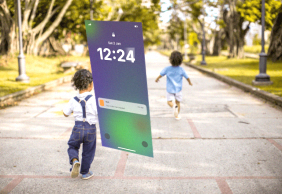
**12:24**
